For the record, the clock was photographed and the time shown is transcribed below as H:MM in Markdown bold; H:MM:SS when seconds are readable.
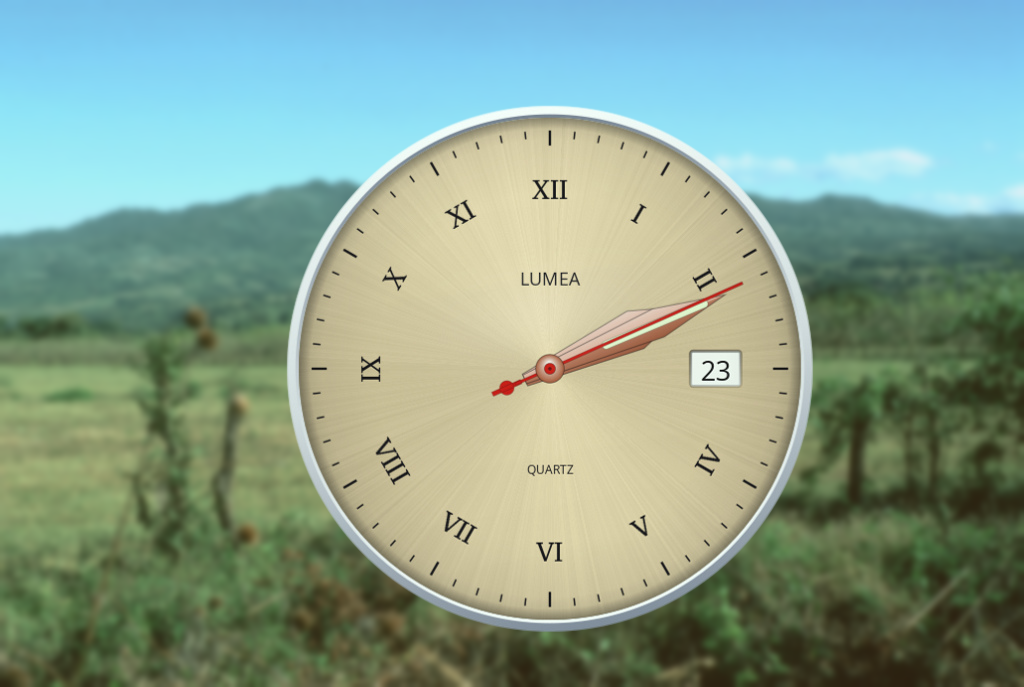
**2:11:11**
